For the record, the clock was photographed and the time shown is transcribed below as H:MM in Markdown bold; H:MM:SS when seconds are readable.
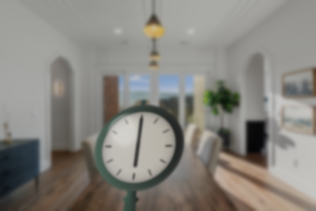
**6:00**
